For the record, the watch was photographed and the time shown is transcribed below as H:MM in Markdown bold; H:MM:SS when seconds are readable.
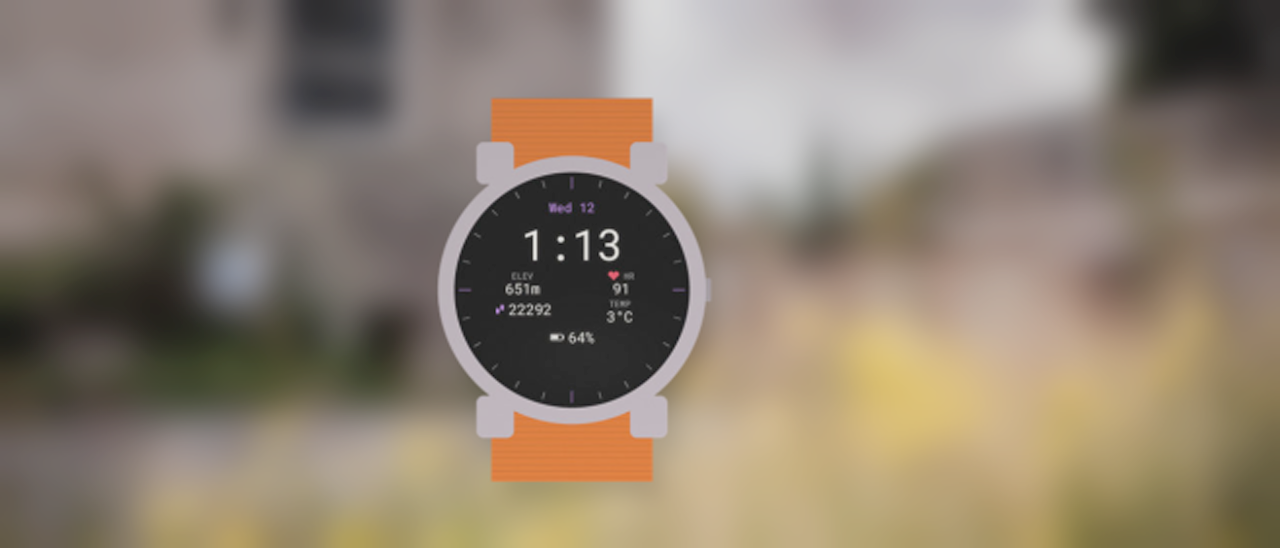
**1:13**
